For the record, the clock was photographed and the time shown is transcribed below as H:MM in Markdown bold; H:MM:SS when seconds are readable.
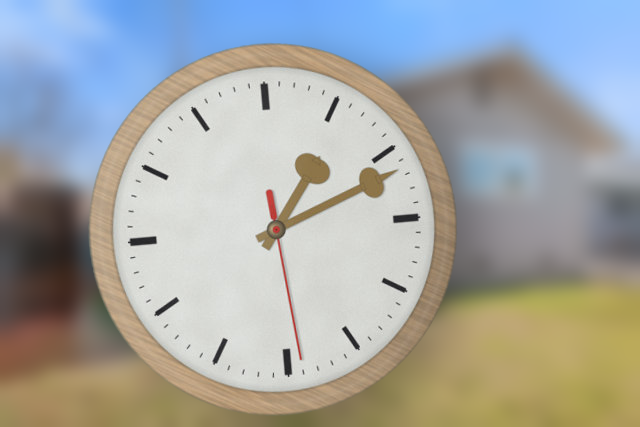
**1:11:29**
